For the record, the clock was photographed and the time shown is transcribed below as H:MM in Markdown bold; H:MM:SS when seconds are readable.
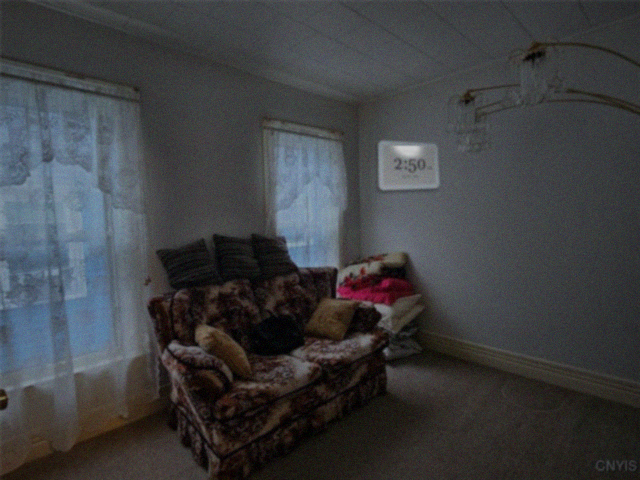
**2:50**
